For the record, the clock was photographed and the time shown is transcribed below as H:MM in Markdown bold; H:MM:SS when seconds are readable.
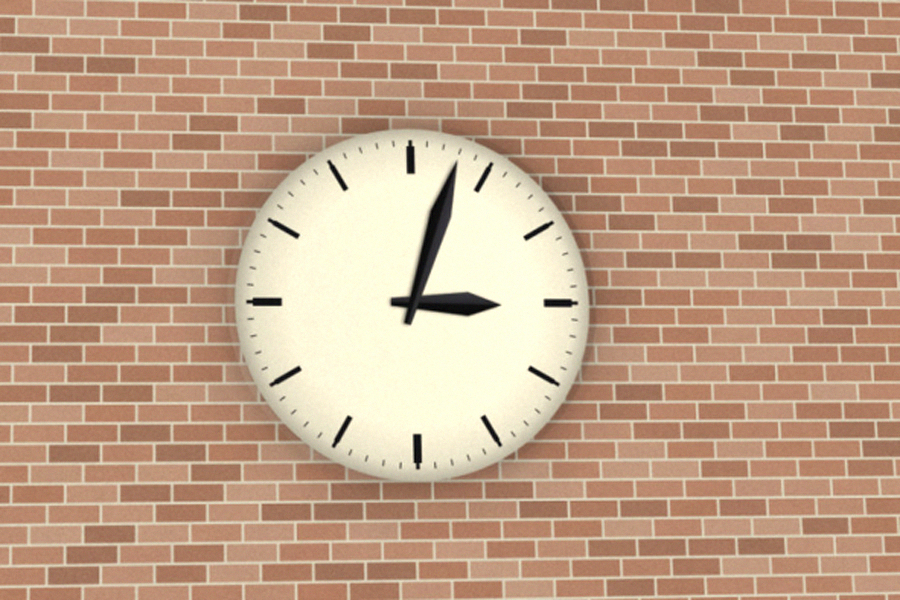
**3:03**
